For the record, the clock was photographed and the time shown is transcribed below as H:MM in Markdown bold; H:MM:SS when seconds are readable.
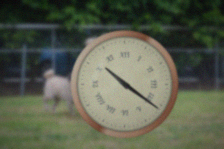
**10:21**
